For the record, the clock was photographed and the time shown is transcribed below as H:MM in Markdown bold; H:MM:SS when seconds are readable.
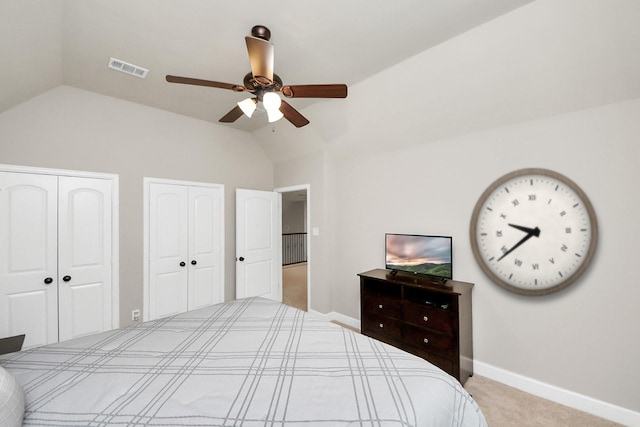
**9:39**
